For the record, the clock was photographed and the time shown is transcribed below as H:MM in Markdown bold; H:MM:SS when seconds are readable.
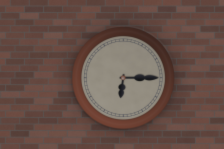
**6:15**
